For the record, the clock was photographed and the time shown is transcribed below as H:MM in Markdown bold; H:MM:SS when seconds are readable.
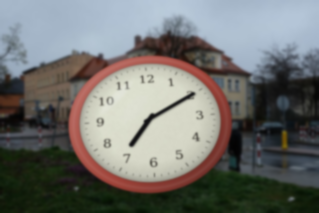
**7:10**
